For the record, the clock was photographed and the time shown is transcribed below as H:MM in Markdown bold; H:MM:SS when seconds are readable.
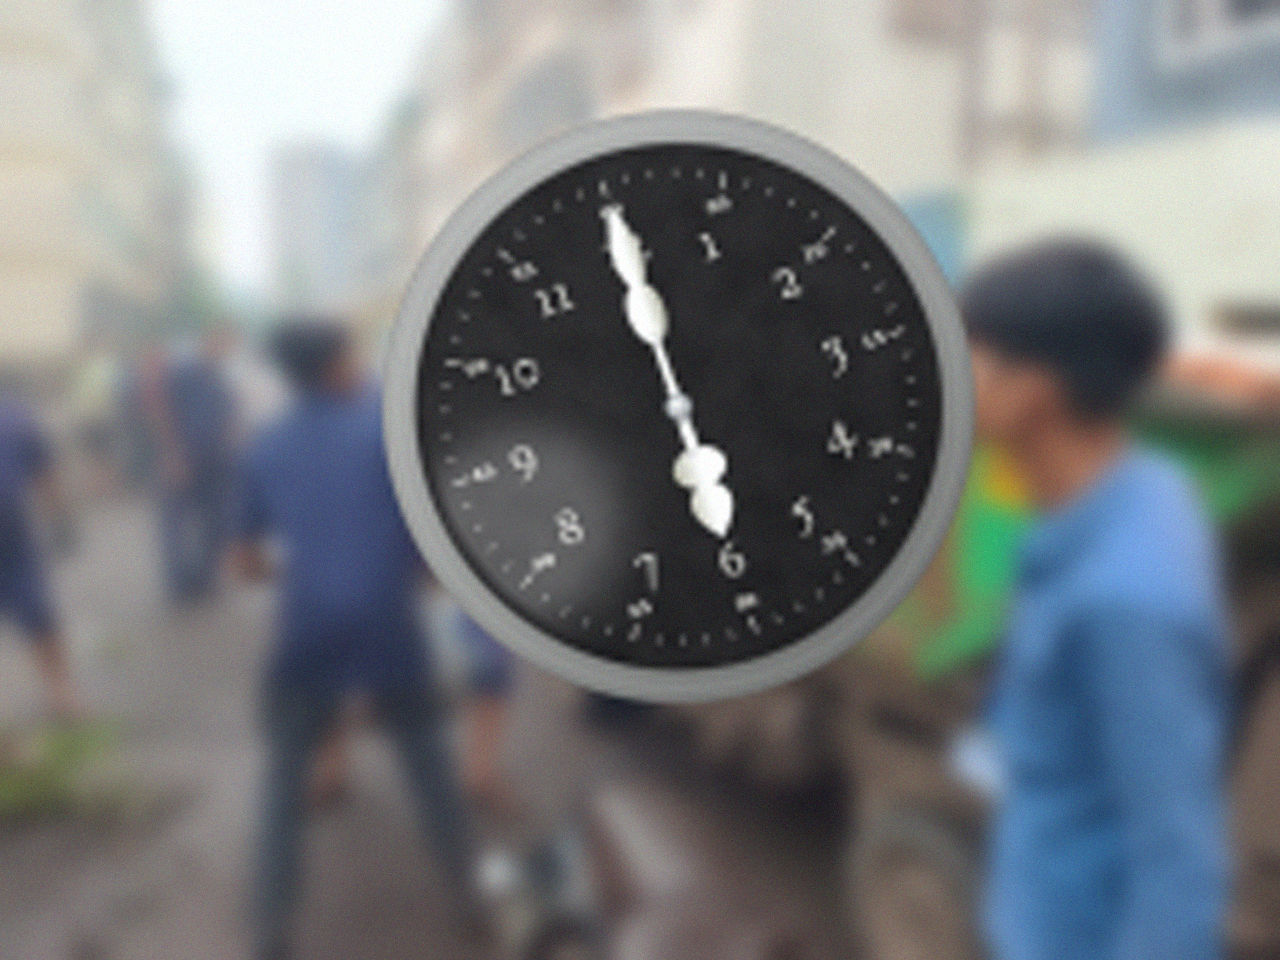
**6:00**
